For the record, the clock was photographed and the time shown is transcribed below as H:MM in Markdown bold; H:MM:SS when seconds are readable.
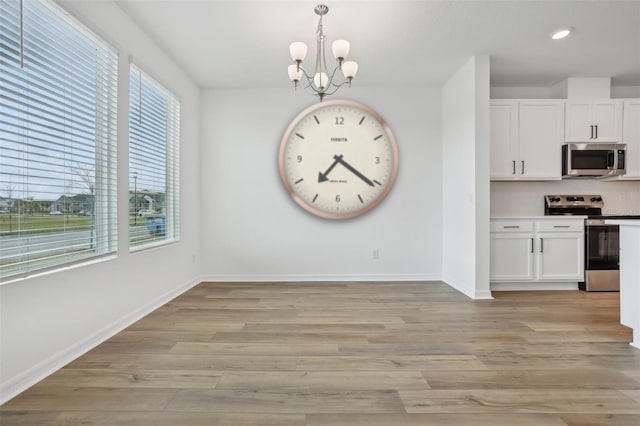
**7:21**
